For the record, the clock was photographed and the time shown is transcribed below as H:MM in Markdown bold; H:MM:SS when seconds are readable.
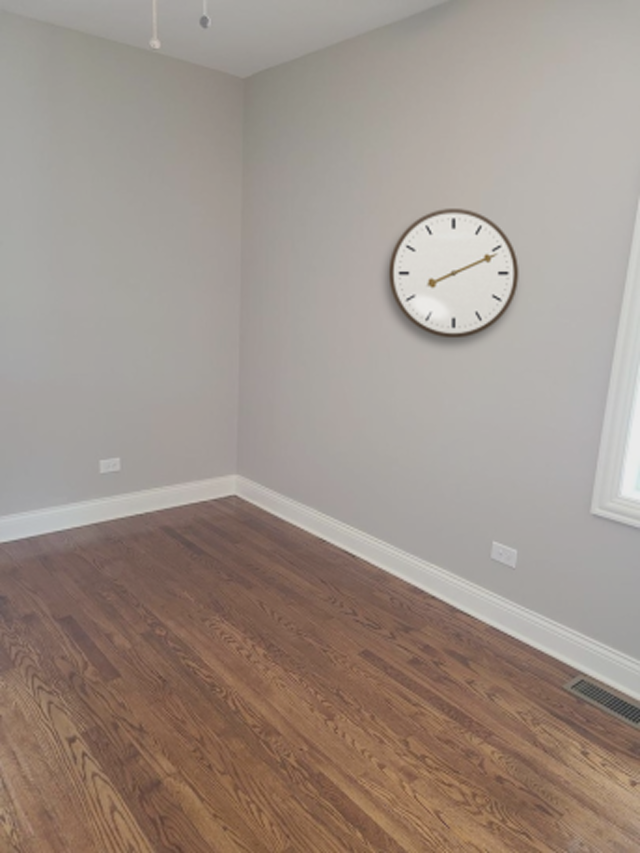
**8:11**
